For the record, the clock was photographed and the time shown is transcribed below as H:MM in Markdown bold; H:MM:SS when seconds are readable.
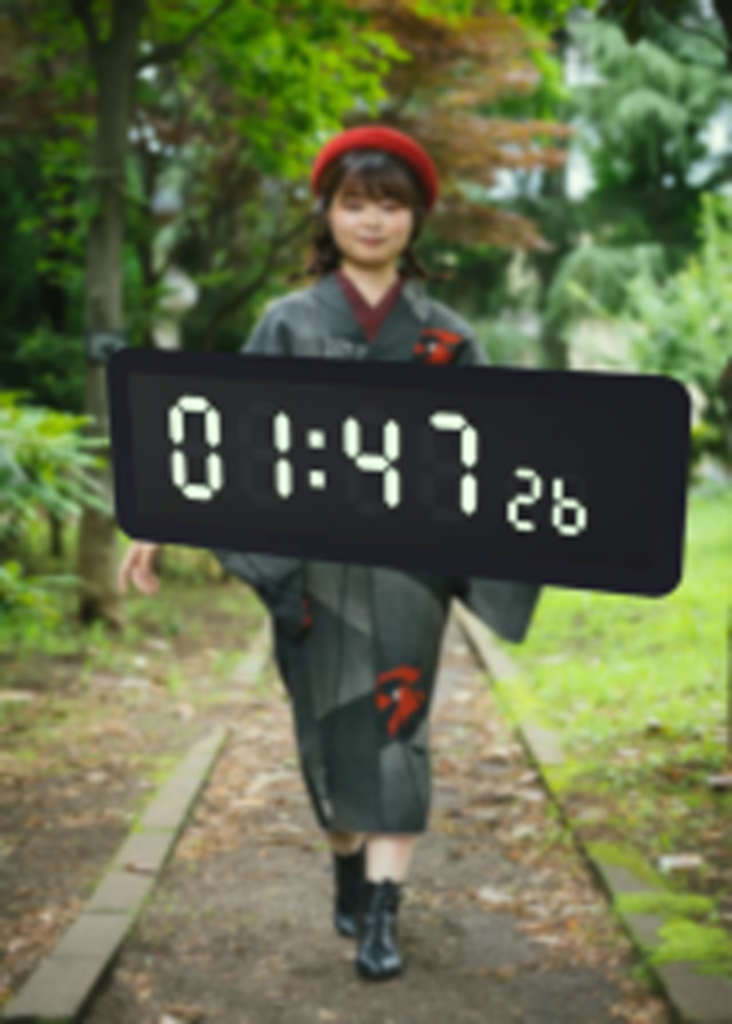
**1:47:26**
